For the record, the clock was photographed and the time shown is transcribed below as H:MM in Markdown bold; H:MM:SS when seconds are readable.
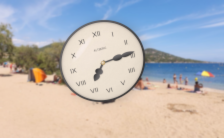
**7:14**
